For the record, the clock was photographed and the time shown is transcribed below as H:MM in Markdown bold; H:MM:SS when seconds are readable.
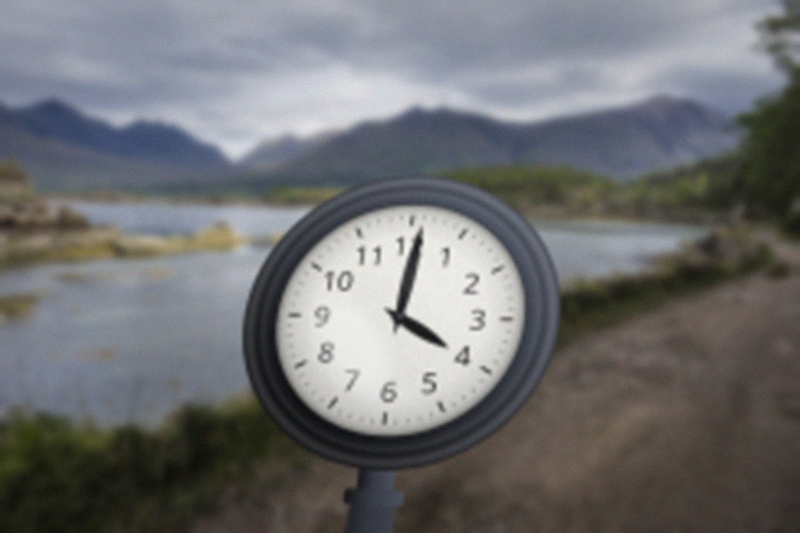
**4:01**
